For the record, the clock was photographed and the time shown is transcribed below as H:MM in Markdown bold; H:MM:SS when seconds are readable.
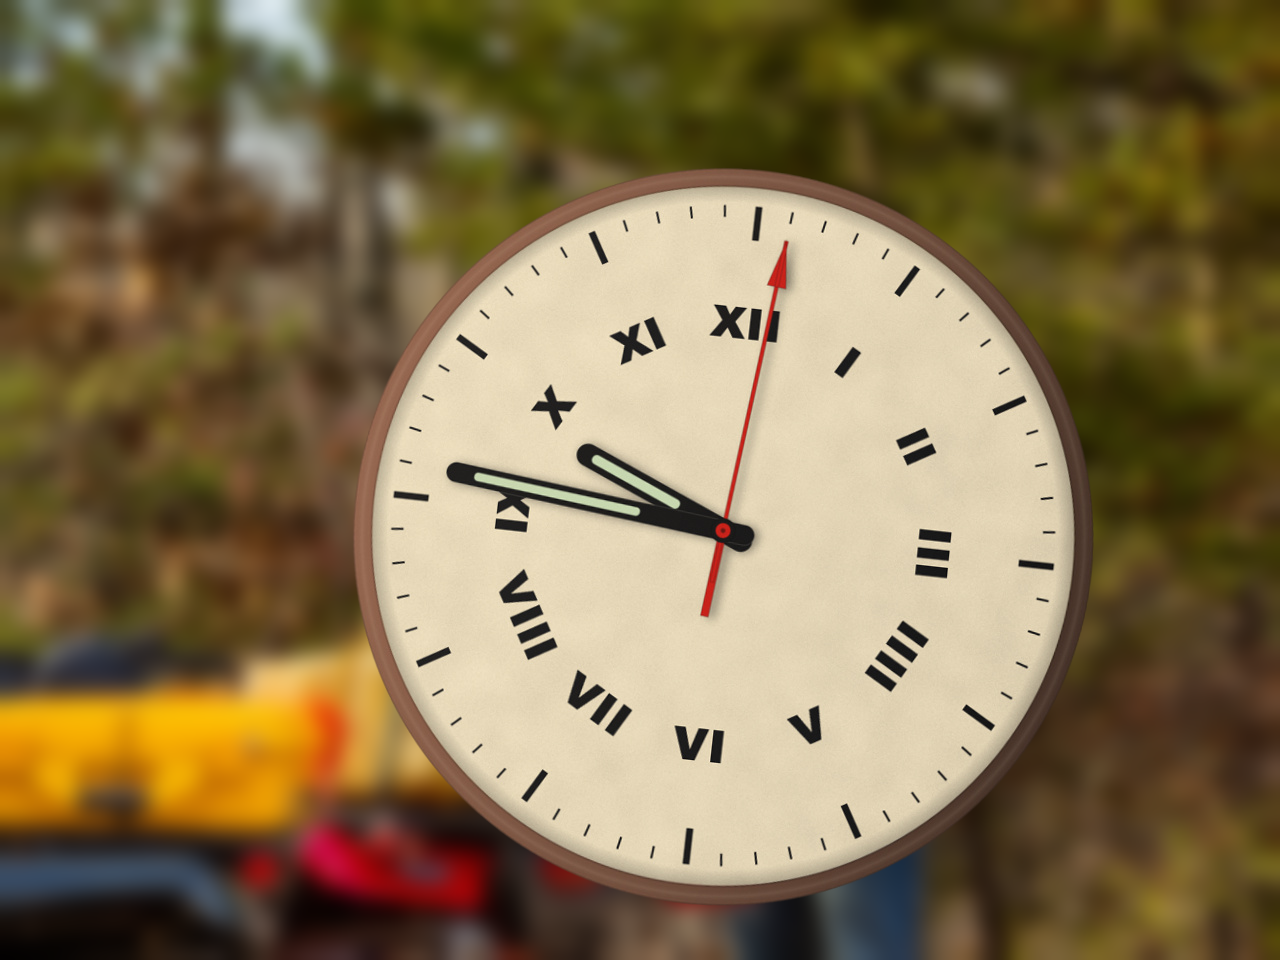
**9:46:01**
